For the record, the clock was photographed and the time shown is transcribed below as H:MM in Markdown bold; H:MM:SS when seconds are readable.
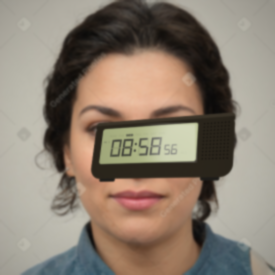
**8:58**
